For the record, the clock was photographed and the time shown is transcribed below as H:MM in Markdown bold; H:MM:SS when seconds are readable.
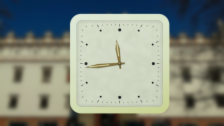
**11:44**
